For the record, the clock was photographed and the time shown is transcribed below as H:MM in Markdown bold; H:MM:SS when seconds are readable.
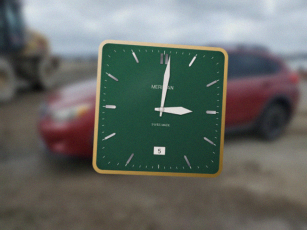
**3:01**
